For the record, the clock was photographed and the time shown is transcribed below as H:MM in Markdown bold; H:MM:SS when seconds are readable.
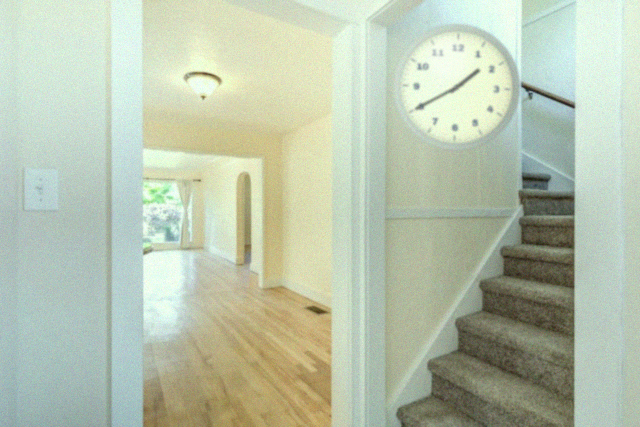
**1:40**
